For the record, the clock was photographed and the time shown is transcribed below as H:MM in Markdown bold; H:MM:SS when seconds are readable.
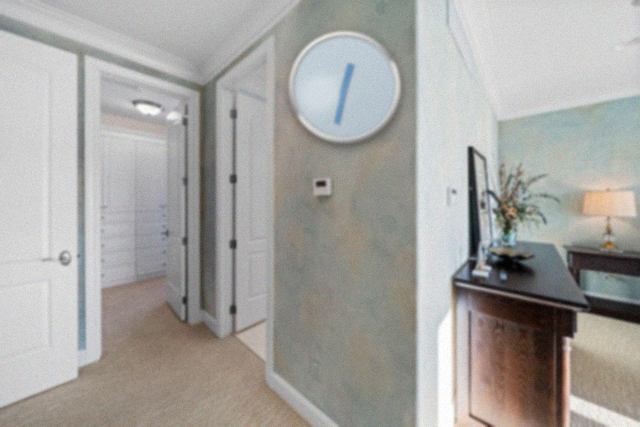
**12:32**
